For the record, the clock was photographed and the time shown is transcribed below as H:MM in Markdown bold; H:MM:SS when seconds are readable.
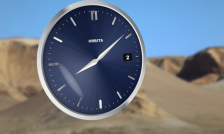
**8:09**
